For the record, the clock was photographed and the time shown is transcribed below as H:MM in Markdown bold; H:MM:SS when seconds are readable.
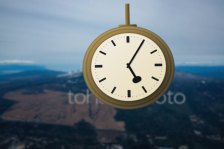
**5:05**
